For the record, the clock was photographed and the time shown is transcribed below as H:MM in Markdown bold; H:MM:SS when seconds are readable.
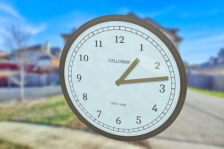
**1:13**
